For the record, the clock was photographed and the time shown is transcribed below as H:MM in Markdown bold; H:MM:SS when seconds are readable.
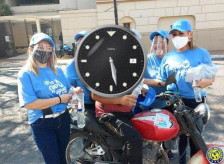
**5:28**
